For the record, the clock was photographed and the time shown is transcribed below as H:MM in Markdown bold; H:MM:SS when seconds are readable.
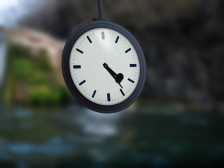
**4:24**
